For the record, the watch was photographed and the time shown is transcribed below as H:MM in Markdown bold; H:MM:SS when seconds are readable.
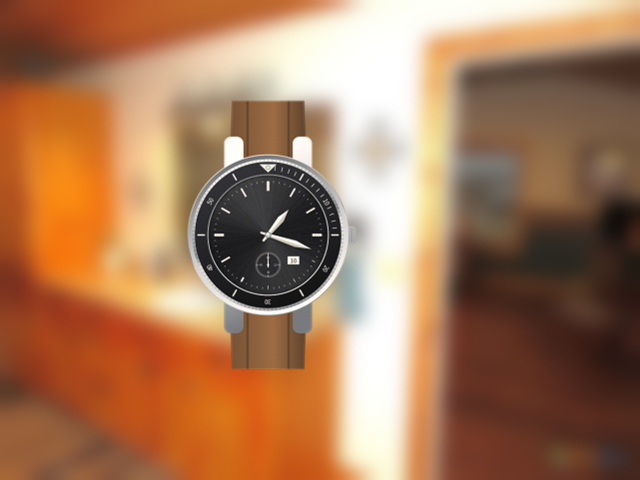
**1:18**
